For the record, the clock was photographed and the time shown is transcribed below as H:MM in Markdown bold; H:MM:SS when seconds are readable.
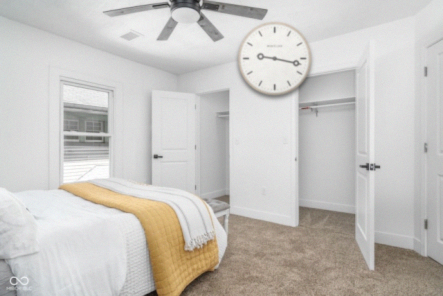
**9:17**
